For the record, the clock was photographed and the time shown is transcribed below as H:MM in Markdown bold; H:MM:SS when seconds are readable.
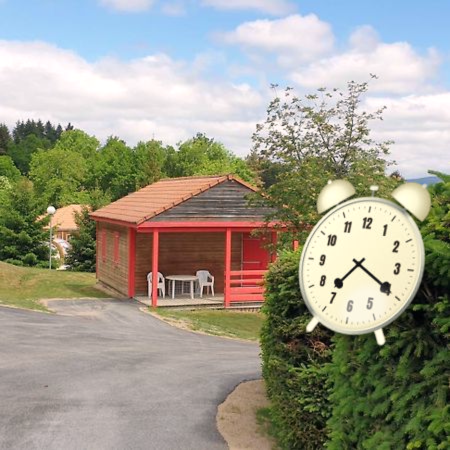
**7:20**
